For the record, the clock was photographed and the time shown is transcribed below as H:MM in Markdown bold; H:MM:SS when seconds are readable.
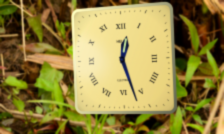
**12:27**
